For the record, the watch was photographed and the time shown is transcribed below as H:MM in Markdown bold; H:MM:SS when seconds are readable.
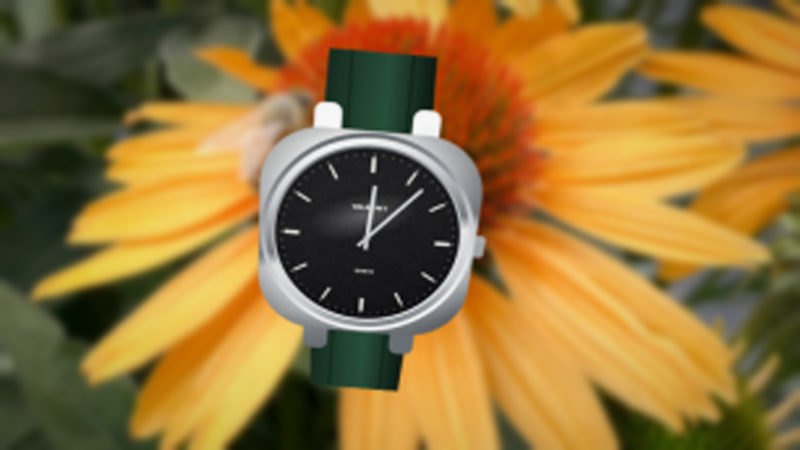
**12:07**
